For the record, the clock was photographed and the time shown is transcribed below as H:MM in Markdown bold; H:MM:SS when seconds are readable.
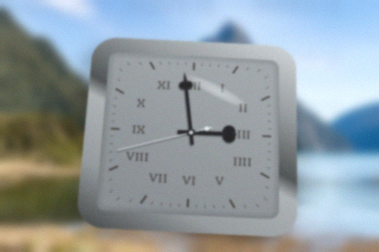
**2:58:42**
